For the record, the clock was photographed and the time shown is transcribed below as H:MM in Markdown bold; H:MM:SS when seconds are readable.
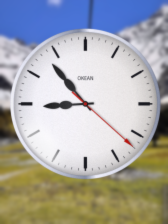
**8:53:22**
